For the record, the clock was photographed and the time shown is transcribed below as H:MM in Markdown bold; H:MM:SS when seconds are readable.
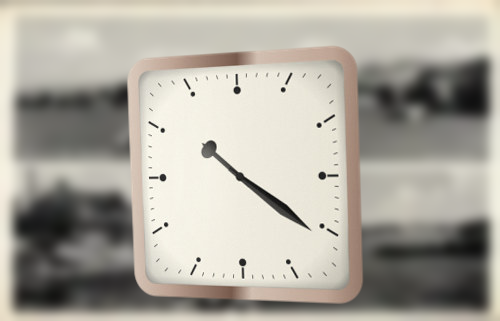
**10:21**
